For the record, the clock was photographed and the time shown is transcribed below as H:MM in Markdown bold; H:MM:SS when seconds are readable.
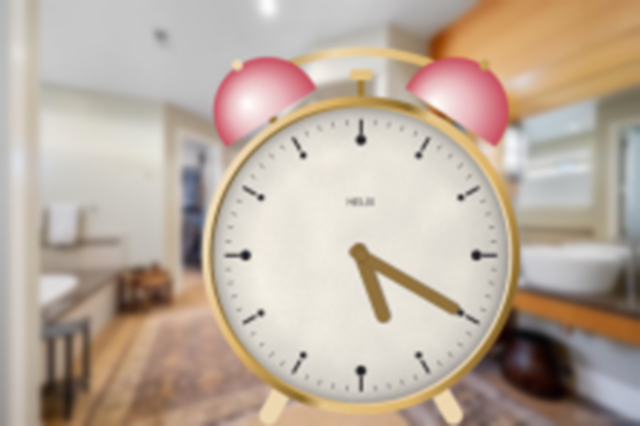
**5:20**
